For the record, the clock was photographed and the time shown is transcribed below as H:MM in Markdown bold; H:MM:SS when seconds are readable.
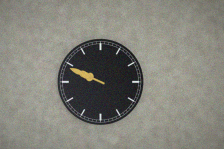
**9:49**
